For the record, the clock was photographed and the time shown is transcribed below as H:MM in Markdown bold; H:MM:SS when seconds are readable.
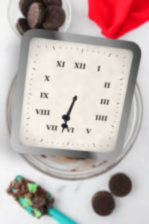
**6:32**
